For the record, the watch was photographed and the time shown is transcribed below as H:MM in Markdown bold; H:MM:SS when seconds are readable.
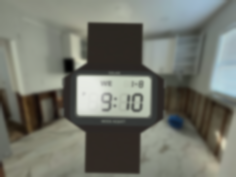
**9:10**
